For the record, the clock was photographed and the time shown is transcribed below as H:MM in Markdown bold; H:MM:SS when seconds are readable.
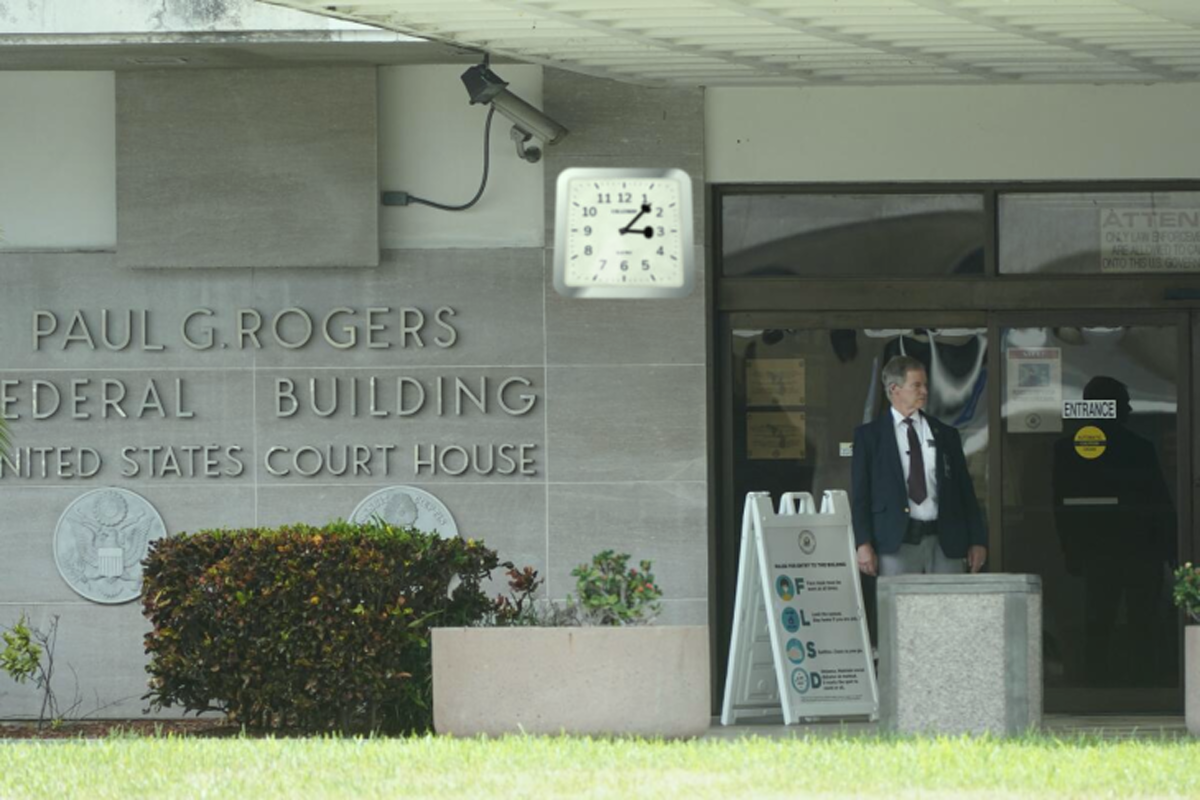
**3:07**
